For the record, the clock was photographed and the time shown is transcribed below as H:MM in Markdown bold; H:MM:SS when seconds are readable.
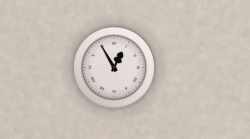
**12:55**
